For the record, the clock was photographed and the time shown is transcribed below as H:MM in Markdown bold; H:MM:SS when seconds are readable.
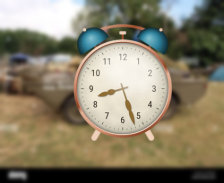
**8:27**
